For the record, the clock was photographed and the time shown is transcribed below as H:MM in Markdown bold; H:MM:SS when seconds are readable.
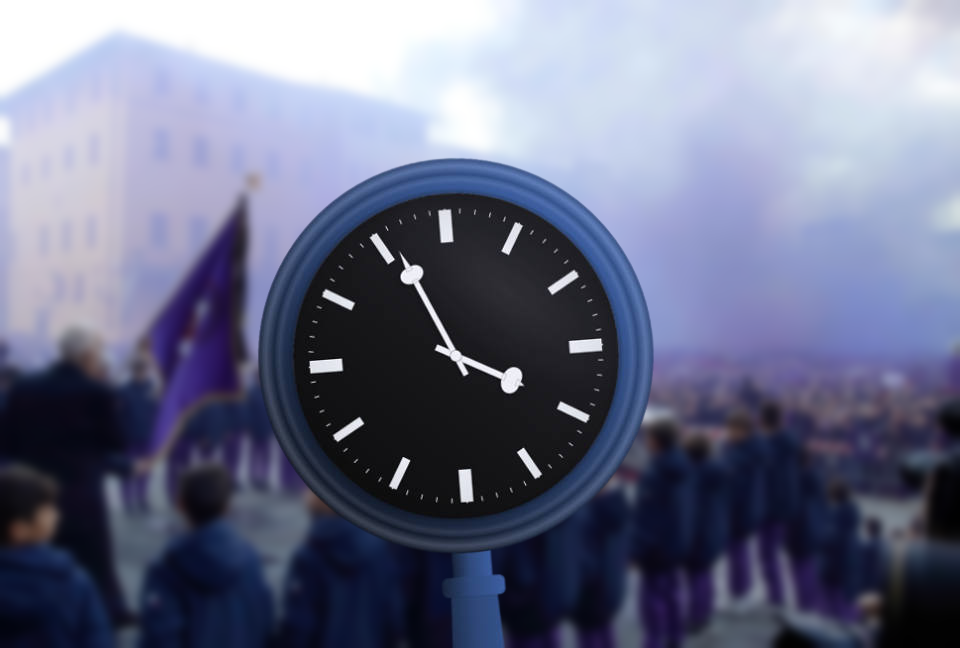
**3:56**
